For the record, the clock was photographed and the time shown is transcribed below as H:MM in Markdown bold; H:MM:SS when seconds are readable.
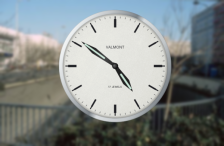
**4:51**
